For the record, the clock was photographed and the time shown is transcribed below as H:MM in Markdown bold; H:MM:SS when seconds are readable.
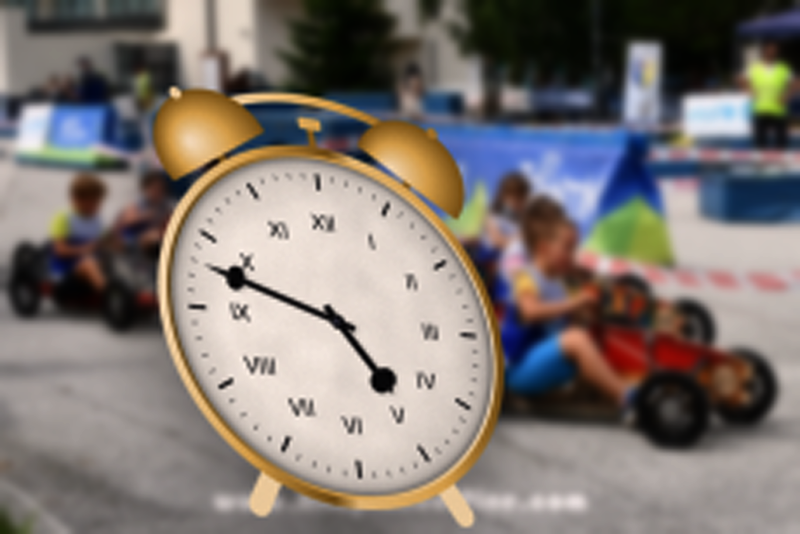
**4:48**
